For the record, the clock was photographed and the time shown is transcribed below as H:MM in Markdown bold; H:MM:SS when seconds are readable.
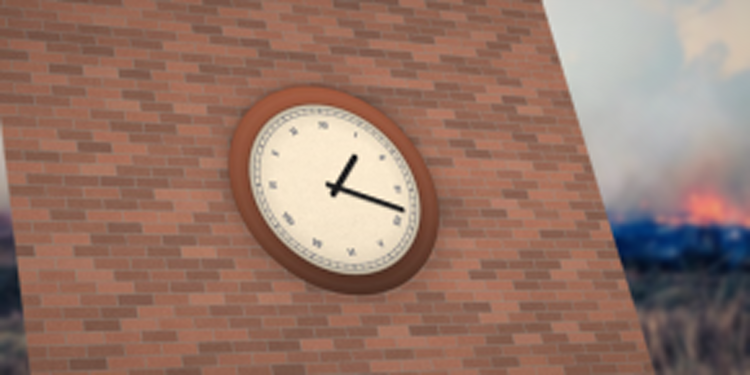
**1:18**
